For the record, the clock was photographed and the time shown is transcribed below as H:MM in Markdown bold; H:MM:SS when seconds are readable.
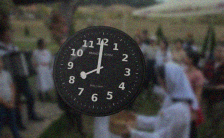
**8:00**
